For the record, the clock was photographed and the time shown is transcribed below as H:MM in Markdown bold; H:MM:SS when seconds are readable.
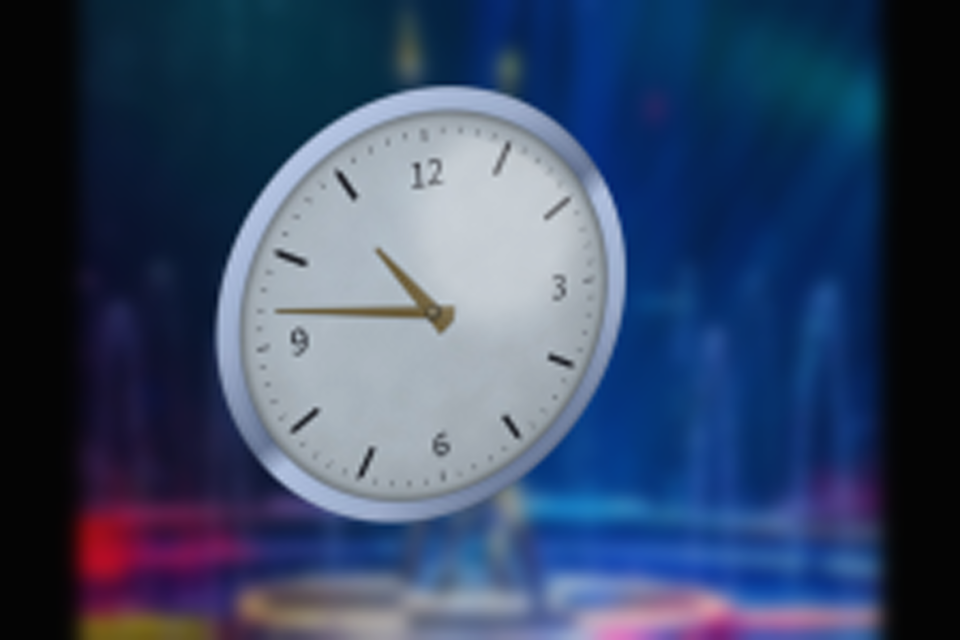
**10:47**
